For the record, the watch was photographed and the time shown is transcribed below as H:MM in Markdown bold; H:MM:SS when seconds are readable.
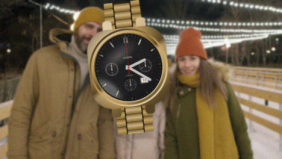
**2:21**
